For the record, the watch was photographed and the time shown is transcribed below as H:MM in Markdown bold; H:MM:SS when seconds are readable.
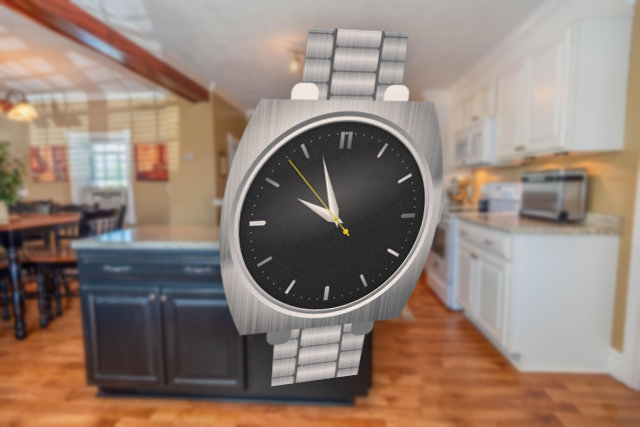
**9:56:53**
